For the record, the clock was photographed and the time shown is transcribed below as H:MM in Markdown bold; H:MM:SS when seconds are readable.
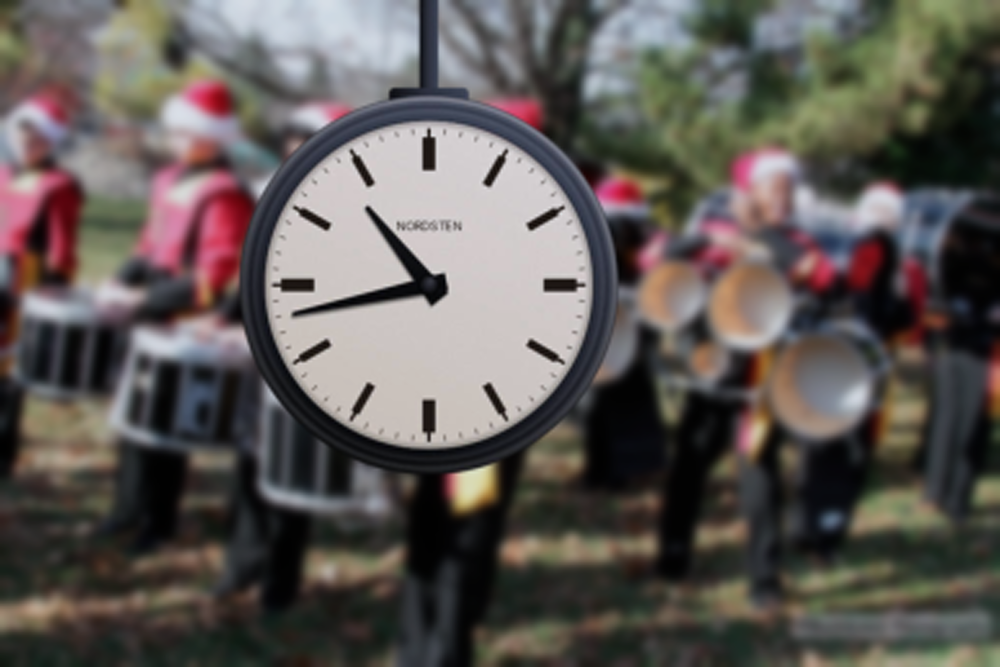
**10:43**
